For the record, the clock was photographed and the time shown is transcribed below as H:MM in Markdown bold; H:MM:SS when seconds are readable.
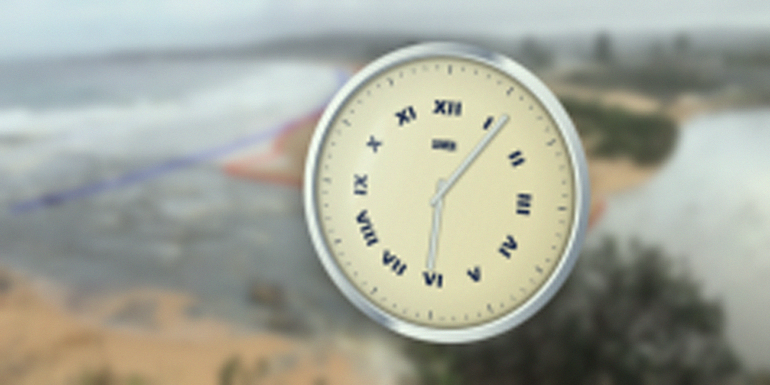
**6:06**
